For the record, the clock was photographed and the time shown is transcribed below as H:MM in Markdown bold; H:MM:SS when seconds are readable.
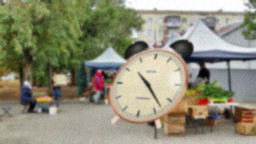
**10:23**
